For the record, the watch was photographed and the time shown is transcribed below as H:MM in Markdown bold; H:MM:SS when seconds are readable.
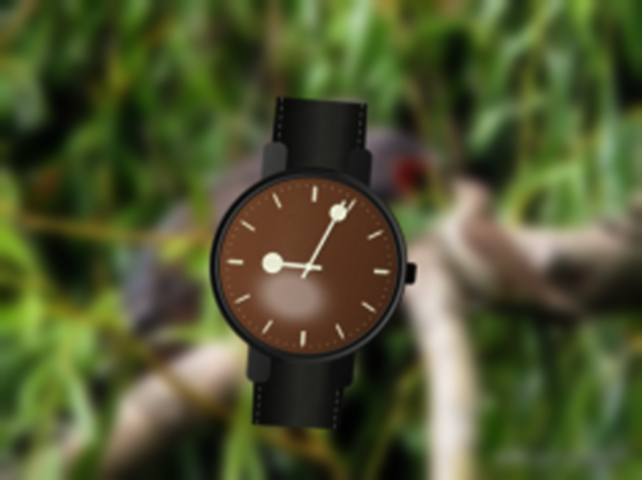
**9:04**
